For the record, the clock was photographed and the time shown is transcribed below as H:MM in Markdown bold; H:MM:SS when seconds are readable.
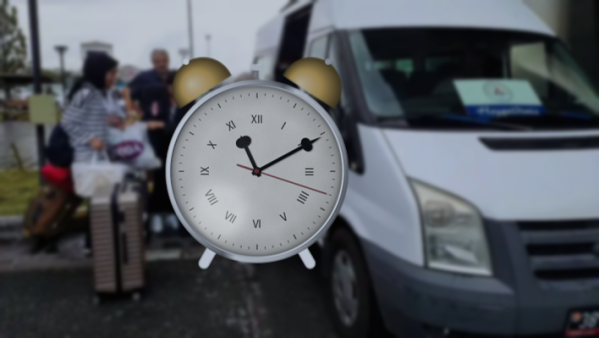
**11:10:18**
